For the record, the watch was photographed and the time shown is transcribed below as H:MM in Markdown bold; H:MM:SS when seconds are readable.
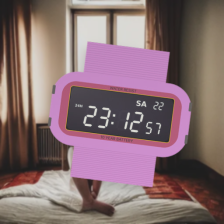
**23:12:57**
